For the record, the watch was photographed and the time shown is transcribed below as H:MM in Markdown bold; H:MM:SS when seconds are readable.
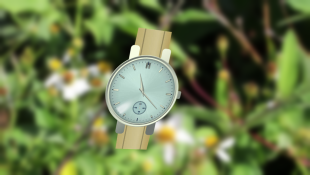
**11:22**
